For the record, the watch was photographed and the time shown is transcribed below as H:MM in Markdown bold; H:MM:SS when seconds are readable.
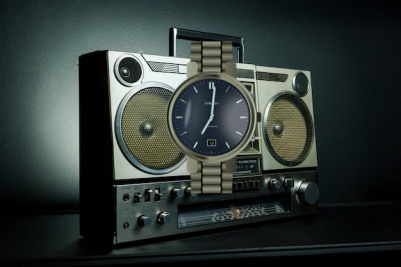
**7:01**
